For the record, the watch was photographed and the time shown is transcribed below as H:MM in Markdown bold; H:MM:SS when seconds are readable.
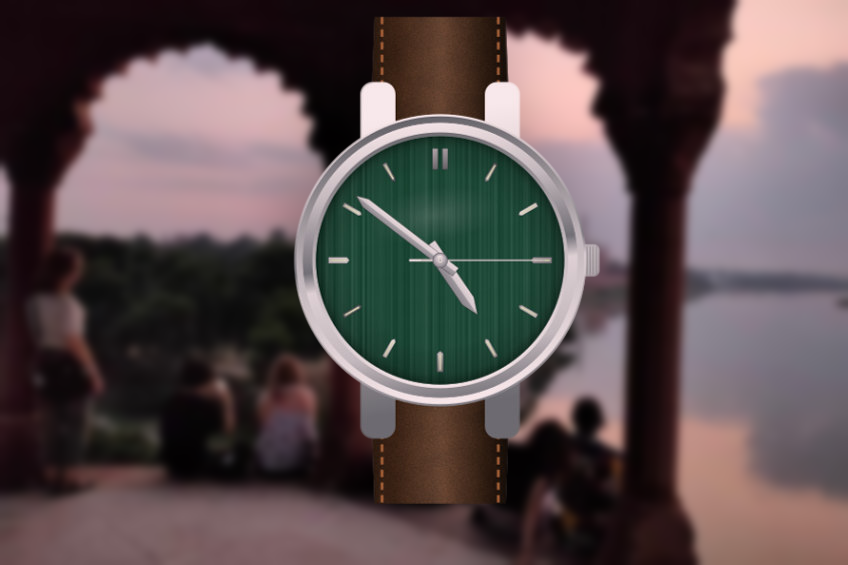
**4:51:15**
